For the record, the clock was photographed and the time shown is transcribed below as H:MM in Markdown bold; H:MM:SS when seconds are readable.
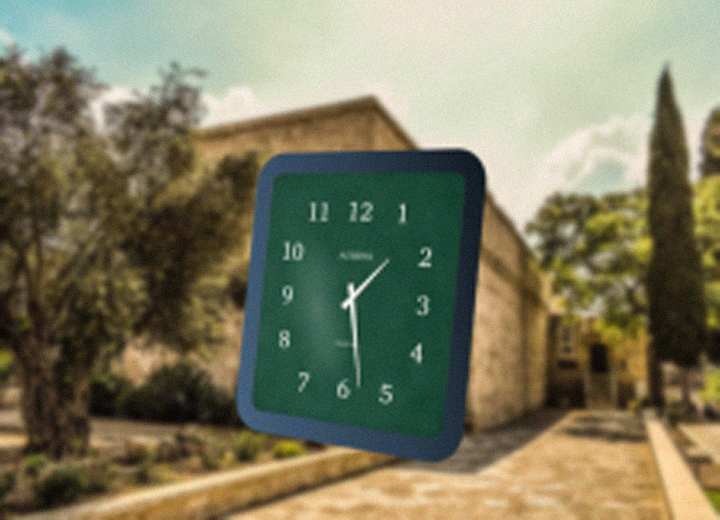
**1:28**
